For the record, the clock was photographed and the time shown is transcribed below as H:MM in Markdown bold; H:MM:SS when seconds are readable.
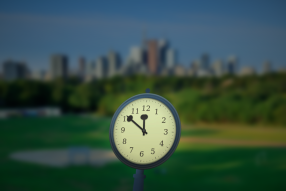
**11:51**
